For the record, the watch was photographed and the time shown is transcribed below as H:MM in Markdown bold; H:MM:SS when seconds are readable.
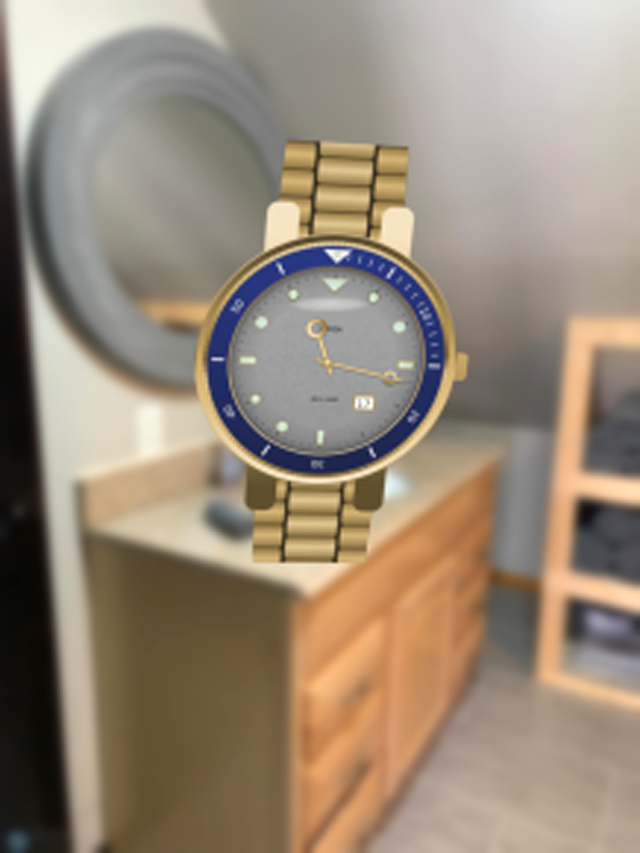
**11:17**
